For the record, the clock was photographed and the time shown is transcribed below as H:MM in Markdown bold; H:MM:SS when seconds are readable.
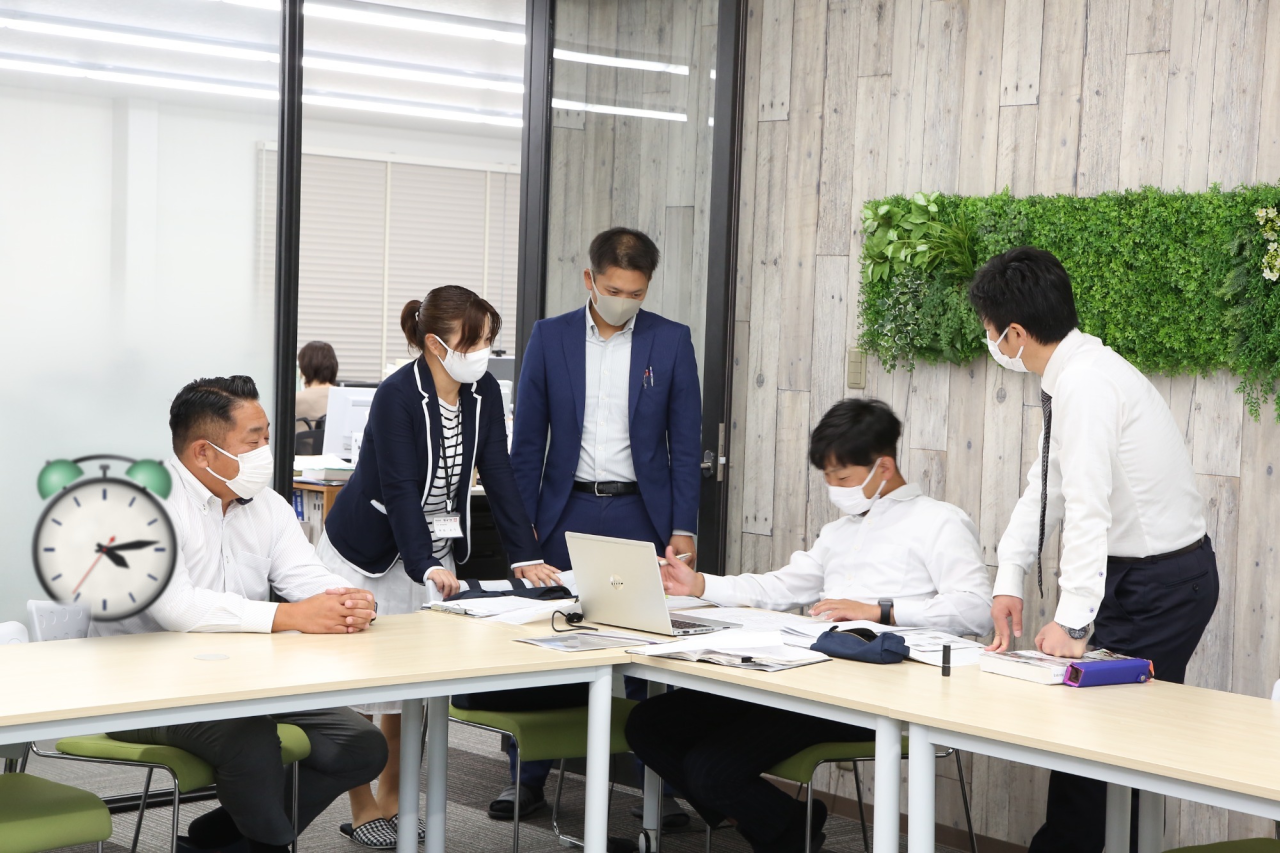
**4:13:36**
